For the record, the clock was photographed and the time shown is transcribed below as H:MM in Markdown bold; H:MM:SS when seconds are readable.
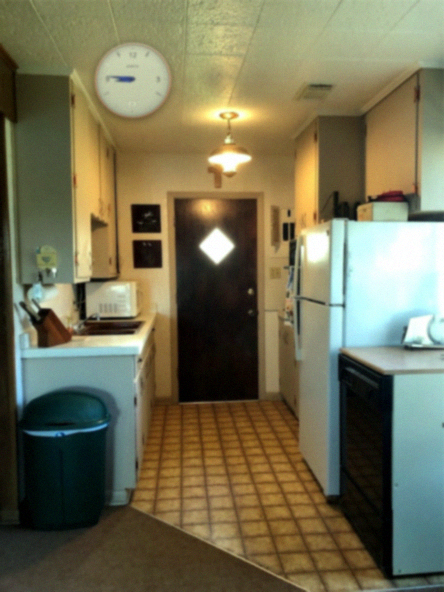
**8:46**
